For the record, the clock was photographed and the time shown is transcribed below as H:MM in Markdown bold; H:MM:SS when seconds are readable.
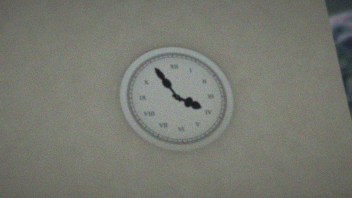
**3:55**
